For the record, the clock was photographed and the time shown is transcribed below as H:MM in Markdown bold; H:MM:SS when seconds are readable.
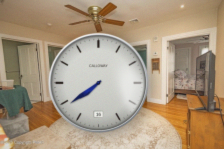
**7:39**
